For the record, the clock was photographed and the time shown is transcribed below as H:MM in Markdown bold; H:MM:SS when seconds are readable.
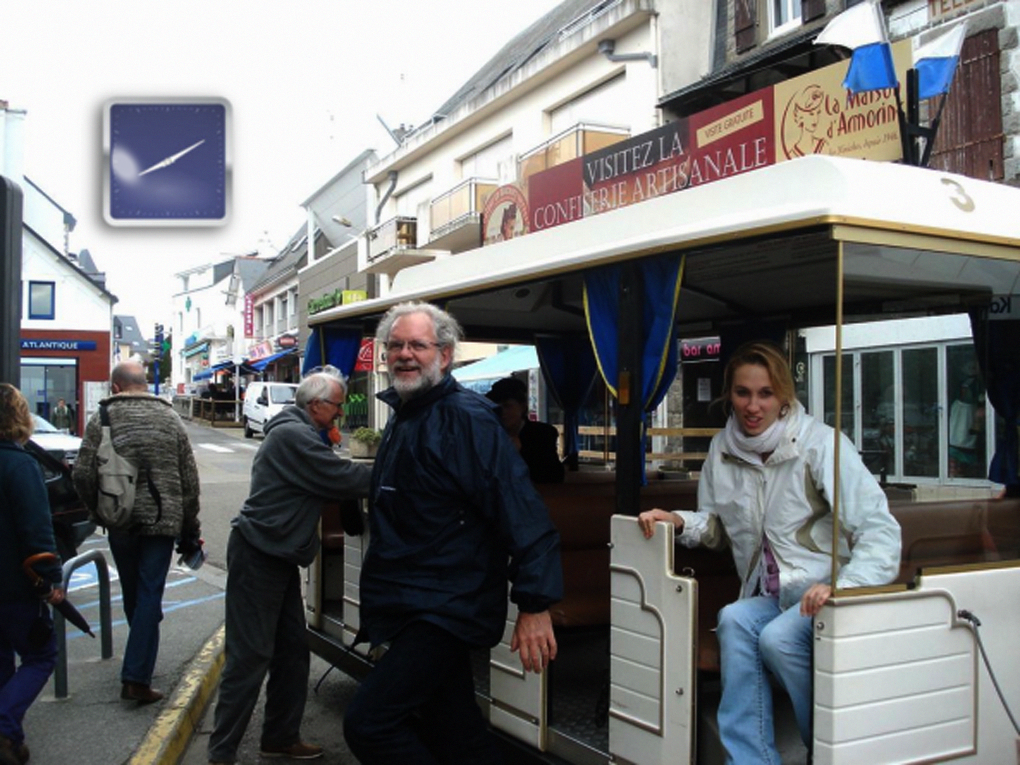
**8:10**
